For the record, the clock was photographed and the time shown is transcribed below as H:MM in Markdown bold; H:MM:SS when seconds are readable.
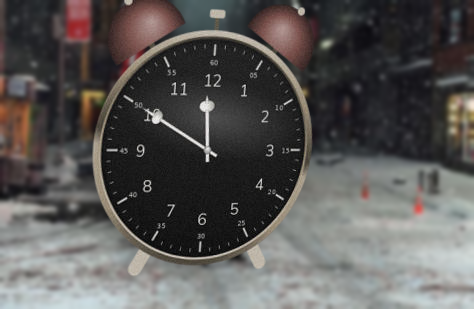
**11:50**
